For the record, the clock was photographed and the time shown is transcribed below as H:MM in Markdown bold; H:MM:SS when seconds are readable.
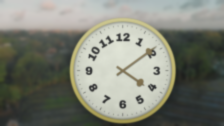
**4:09**
